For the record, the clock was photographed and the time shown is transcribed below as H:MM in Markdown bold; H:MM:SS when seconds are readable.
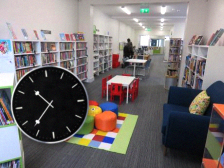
**10:37**
